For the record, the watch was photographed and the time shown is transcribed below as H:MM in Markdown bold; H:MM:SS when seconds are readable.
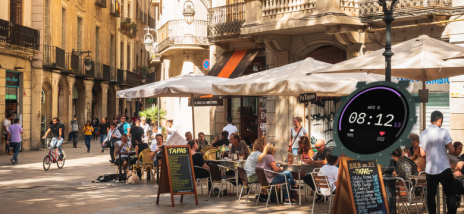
**8:12**
